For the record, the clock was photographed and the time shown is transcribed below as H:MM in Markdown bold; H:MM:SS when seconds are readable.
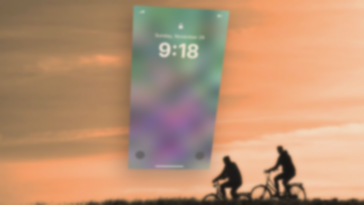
**9:18**
